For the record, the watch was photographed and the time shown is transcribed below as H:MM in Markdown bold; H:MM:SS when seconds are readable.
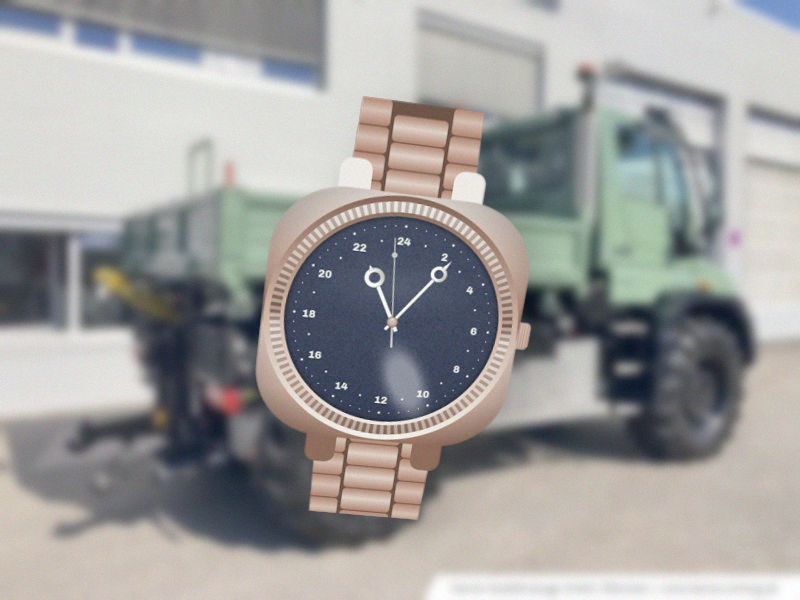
**22:05:59**
